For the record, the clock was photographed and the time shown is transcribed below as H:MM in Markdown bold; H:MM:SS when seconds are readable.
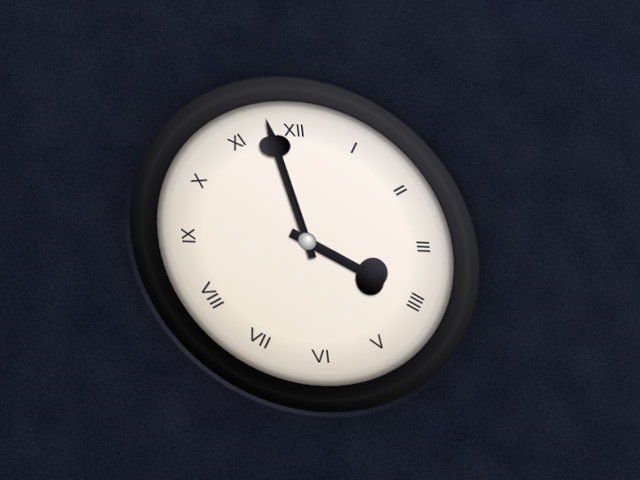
**3:58**
